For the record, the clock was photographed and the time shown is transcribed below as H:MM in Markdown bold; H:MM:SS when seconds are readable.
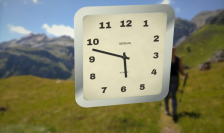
**5:48**
